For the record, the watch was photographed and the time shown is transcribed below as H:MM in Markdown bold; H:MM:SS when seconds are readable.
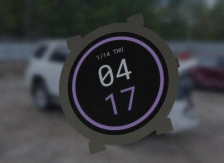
**4:17**
